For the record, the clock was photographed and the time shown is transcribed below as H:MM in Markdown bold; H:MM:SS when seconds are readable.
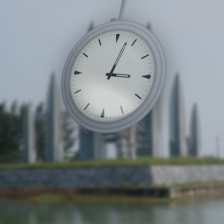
**3:03**
